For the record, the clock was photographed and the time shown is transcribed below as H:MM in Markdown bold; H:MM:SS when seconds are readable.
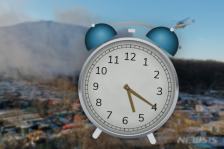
**5:20**
